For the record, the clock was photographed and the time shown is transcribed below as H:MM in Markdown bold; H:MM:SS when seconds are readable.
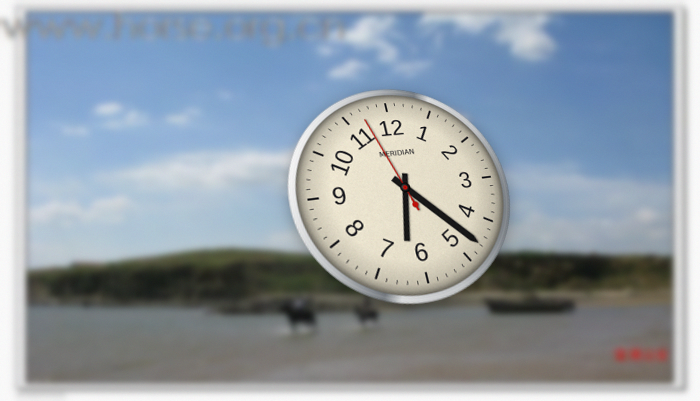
**6:22:57**
